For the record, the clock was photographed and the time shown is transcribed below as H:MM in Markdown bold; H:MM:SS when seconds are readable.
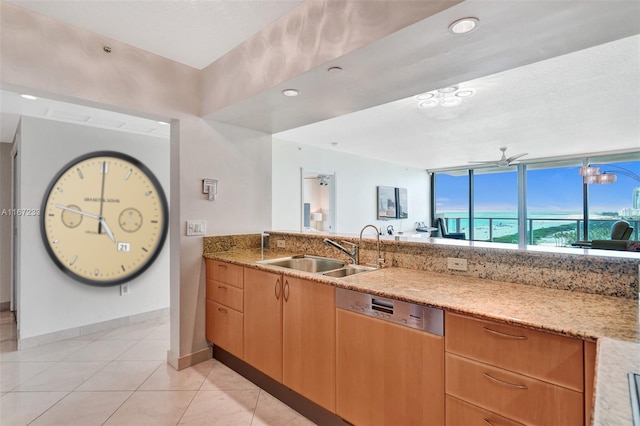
**4:47**
